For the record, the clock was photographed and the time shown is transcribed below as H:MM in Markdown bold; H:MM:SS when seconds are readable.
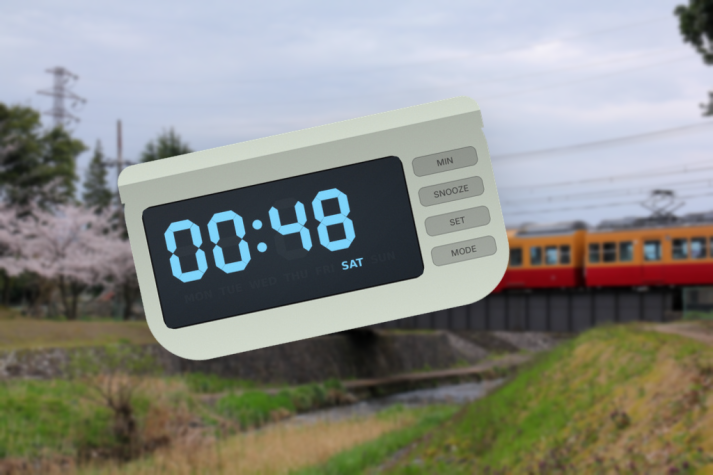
**0:48**
